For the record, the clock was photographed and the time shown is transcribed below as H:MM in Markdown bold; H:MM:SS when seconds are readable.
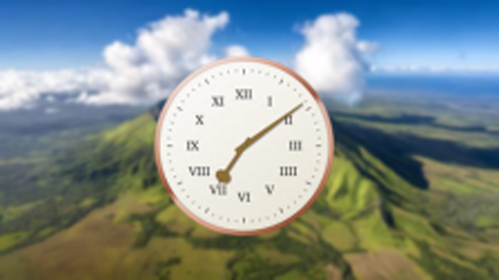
**7:09**
